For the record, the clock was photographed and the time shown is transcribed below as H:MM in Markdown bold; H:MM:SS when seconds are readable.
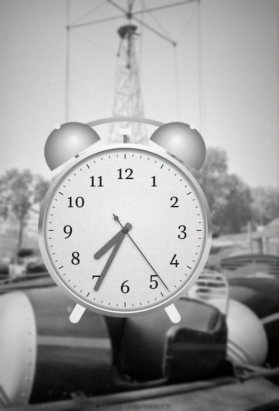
**7:34:24**
